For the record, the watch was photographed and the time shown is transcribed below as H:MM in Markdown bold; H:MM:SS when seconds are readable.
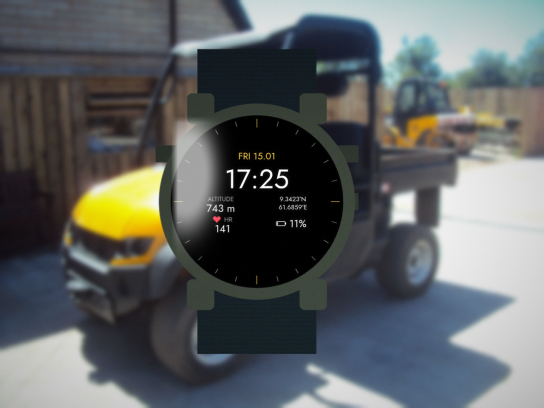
**17:25**
